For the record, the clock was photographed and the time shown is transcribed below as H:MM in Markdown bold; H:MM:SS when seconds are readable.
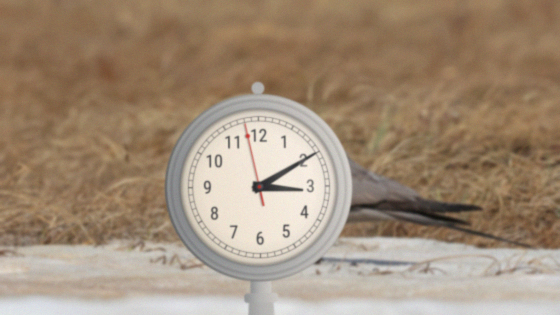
**3:09:58**
